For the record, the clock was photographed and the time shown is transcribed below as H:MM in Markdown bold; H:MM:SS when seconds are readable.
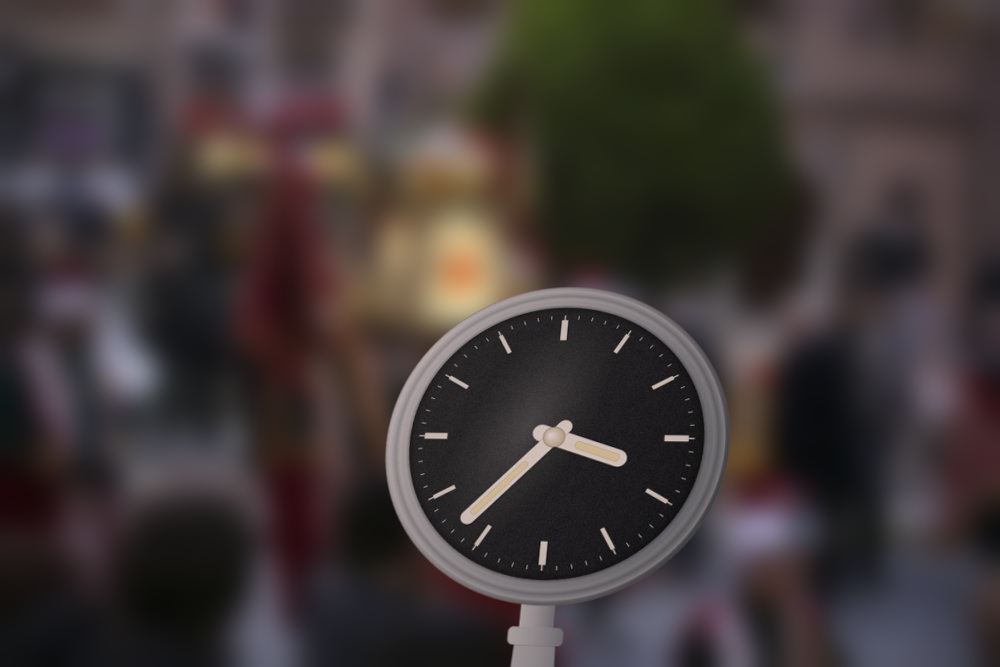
**3:37**
